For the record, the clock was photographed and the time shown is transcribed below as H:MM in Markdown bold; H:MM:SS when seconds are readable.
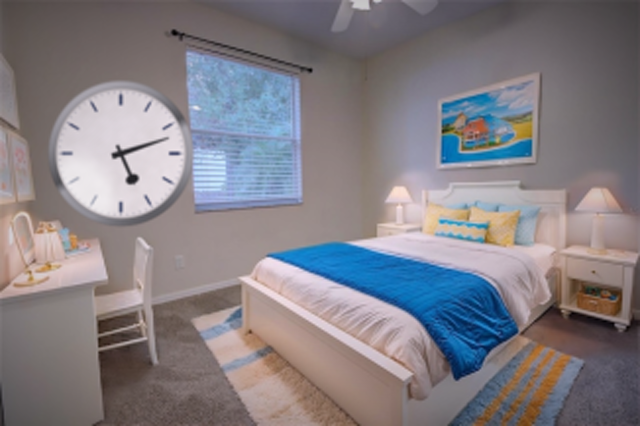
**5:12**
